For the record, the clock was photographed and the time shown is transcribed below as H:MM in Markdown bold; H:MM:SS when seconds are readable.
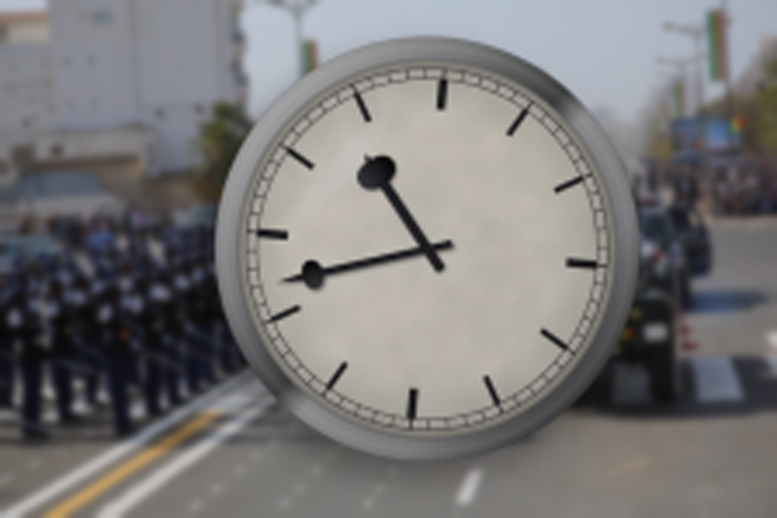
**10:42**
